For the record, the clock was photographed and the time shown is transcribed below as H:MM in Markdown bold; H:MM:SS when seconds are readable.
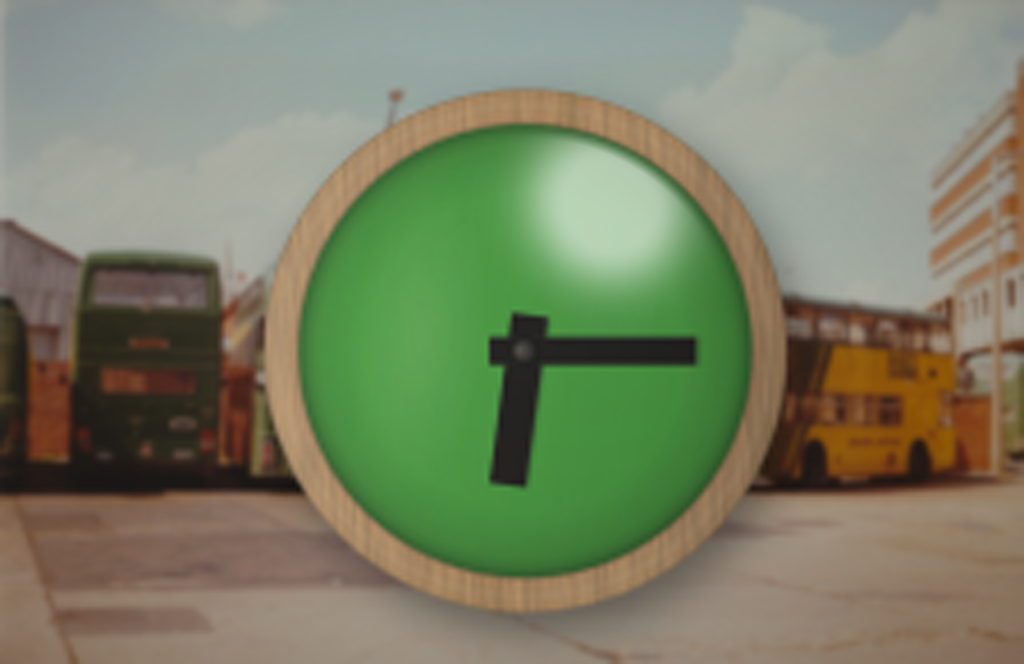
**6:15**
